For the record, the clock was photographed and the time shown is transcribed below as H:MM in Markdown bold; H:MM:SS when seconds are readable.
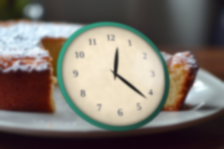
**12:22**
